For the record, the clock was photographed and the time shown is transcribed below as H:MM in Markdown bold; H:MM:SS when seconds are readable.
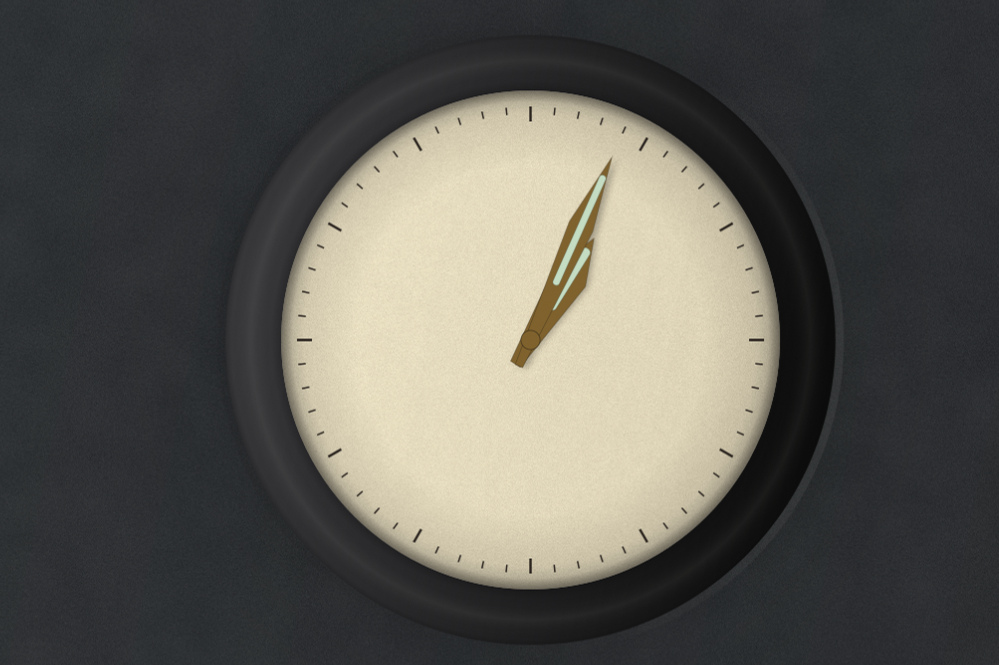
**1:04**
